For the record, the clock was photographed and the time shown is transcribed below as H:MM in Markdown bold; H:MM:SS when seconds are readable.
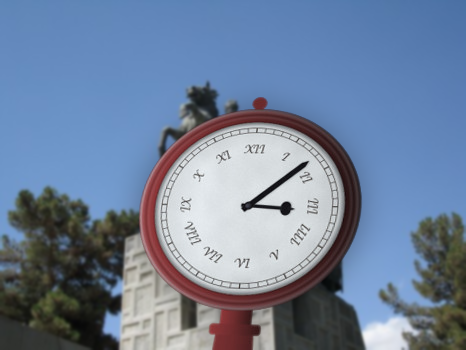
**3:08**
